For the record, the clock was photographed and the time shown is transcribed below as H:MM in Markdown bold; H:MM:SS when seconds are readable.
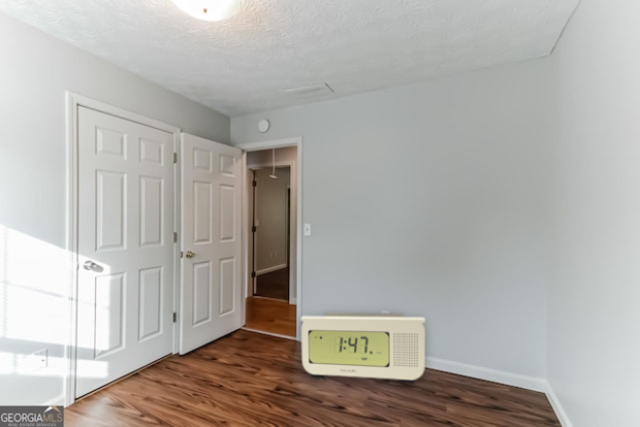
**1:47**
